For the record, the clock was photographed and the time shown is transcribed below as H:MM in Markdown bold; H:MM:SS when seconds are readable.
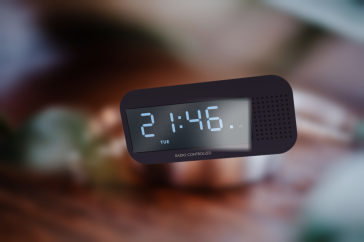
**21:46**
